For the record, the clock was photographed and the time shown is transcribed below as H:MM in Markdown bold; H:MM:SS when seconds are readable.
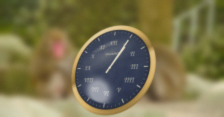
**1:05**
